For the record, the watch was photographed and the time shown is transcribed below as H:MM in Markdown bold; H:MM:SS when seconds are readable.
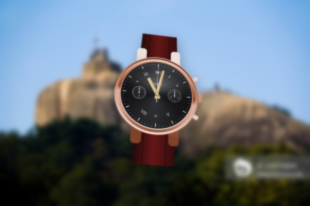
**11:02**
